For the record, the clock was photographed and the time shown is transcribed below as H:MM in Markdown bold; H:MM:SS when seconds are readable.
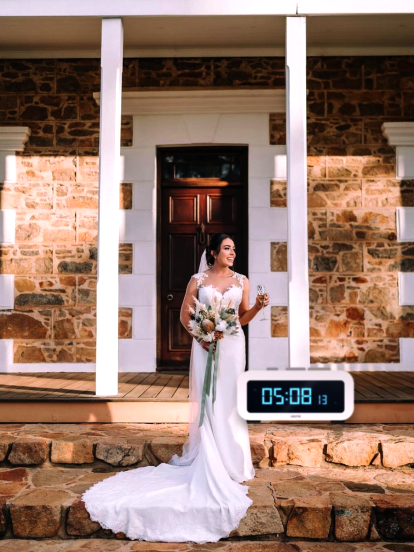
**5:08:13**
